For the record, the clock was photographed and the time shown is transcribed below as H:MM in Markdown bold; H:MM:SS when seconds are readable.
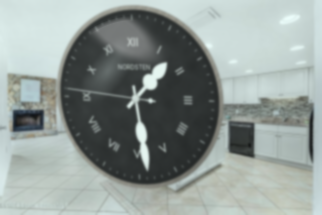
**1:28:46**
